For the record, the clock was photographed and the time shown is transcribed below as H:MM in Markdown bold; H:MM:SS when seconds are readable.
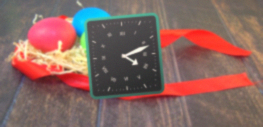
**4:12**
